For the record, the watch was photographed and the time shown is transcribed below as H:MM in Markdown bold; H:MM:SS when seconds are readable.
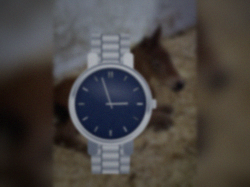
**2:57**
